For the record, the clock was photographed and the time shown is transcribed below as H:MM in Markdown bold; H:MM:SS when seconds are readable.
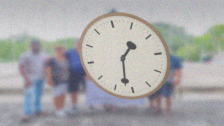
**1:32**
